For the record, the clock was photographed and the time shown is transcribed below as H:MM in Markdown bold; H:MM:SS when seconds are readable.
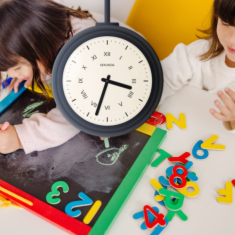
**3:33**
